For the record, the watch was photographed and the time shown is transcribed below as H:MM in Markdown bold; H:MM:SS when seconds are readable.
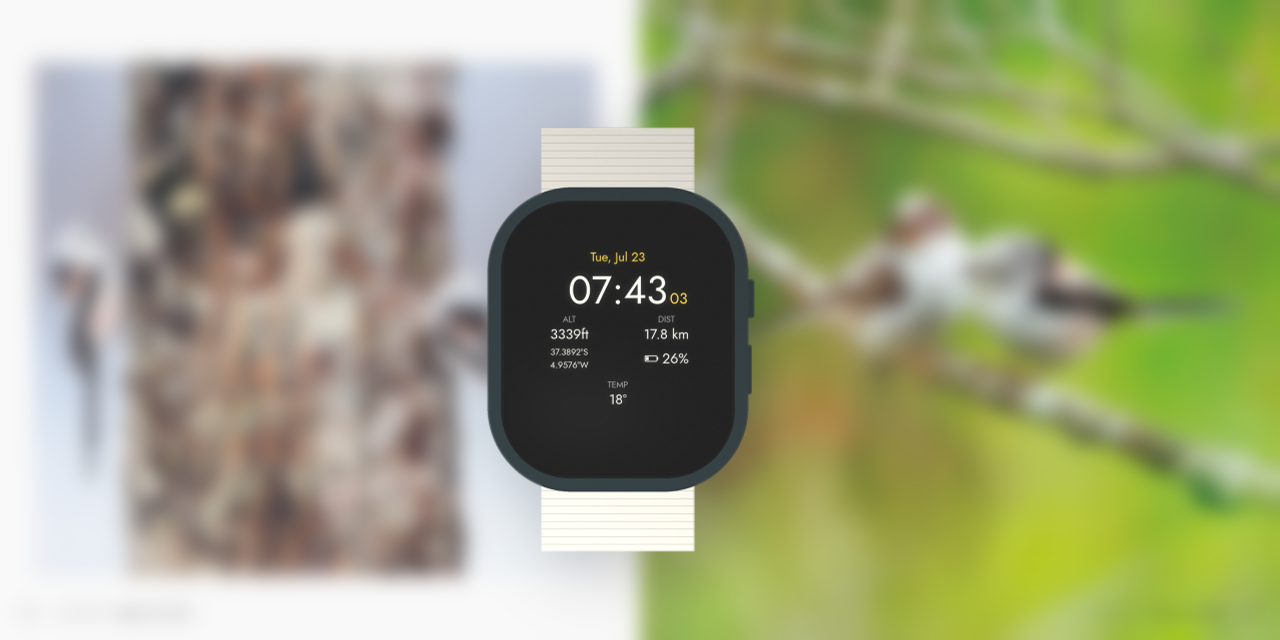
**7:43:03**
